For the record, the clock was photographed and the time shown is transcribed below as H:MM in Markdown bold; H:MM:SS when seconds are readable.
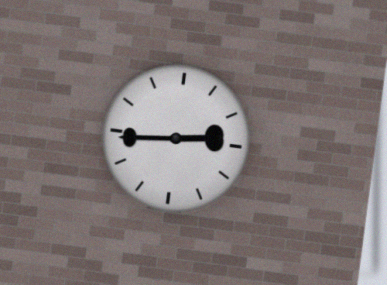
**2:44**
